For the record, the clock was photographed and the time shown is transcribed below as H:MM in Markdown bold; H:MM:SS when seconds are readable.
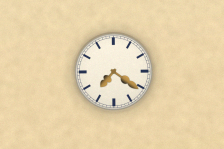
**7:21**
